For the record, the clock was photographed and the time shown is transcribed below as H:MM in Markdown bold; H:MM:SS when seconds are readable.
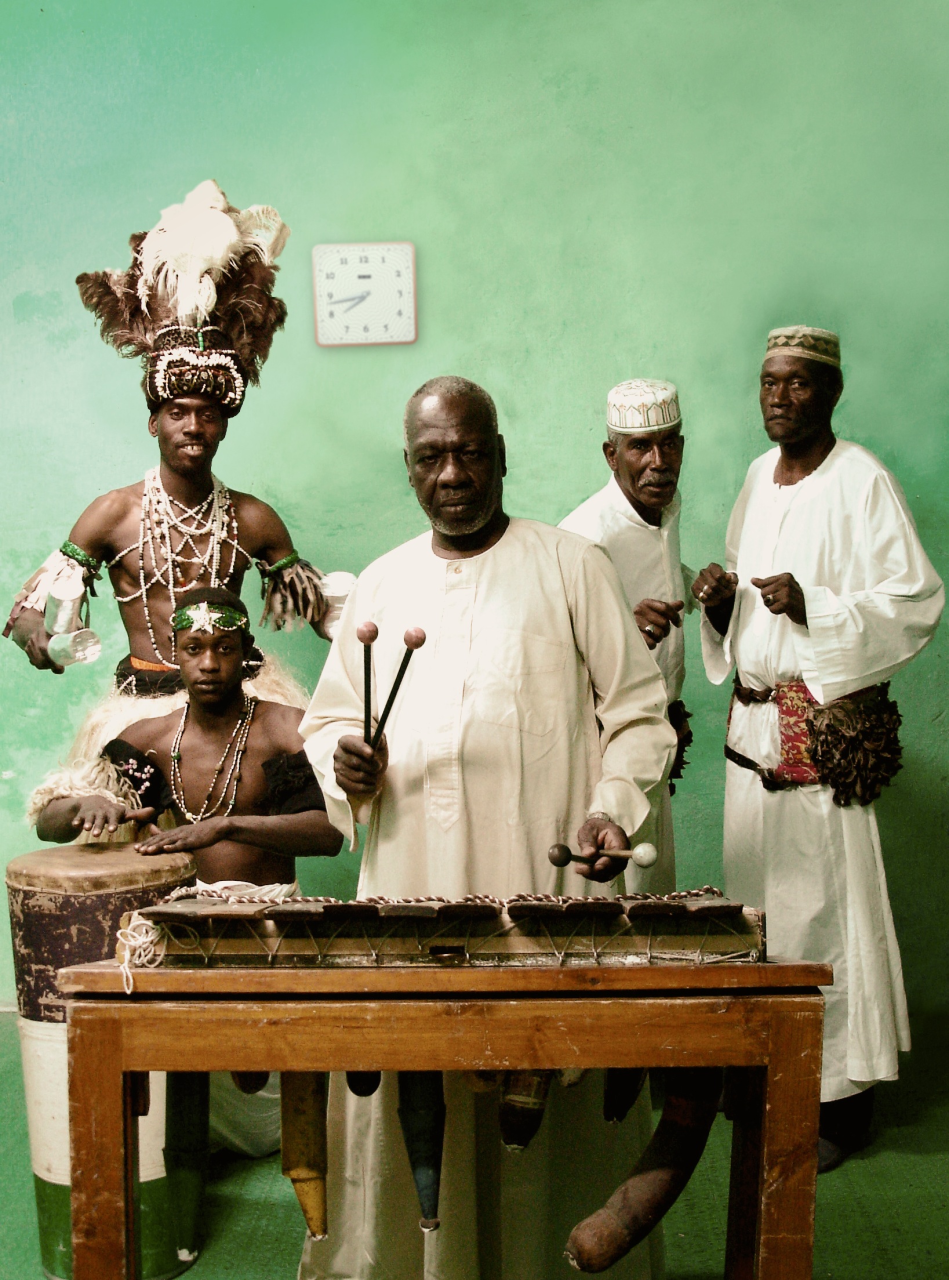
**7:43**
